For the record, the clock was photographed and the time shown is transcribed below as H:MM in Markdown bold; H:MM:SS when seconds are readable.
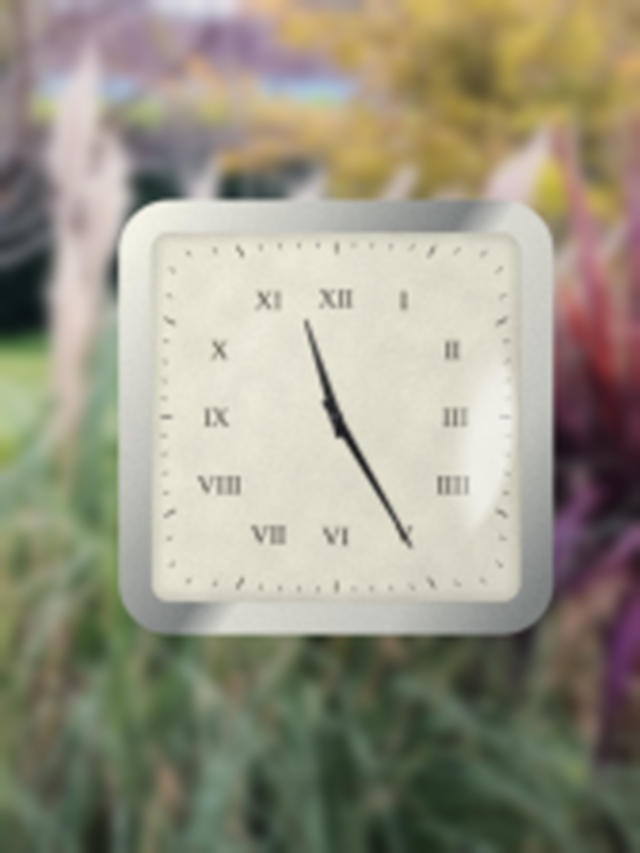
**11:25**
